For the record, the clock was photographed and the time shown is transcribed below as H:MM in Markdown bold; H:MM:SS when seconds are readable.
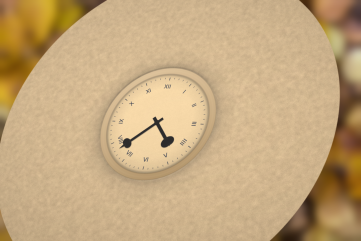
**4:38**
